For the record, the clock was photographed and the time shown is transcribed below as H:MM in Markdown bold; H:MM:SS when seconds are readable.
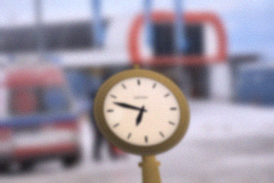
**6:48**
